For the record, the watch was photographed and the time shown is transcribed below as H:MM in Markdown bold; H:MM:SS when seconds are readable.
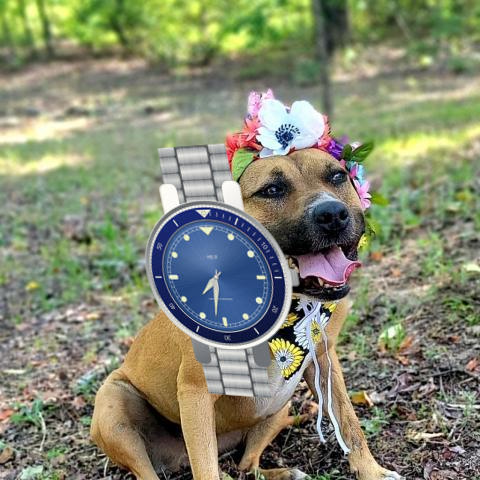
**7:32**
